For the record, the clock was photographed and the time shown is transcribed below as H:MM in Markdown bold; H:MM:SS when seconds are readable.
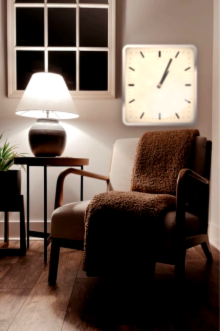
**1:04**
